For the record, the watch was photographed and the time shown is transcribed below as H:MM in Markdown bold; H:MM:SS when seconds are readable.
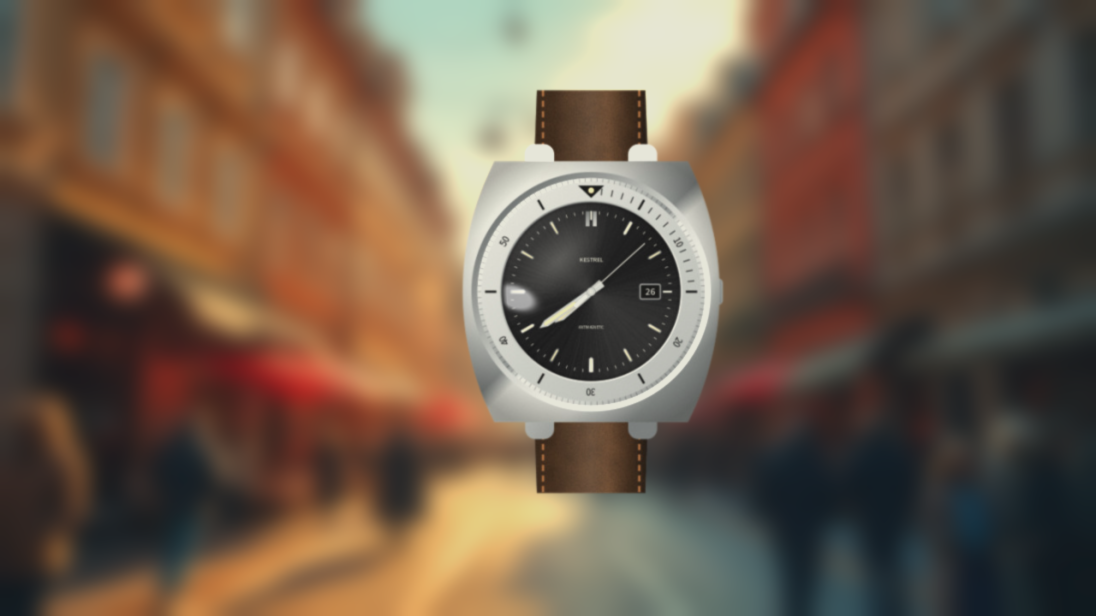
**7:39:08**
